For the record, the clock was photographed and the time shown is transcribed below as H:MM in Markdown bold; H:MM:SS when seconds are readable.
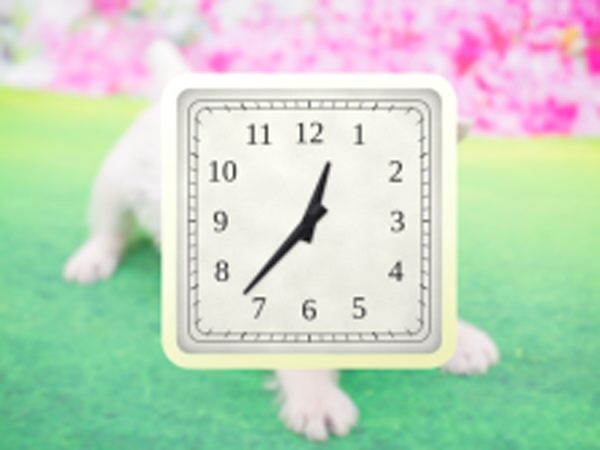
**12:37**
